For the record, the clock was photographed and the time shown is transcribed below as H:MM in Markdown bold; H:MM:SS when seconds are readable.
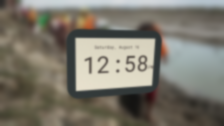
**12:58**
